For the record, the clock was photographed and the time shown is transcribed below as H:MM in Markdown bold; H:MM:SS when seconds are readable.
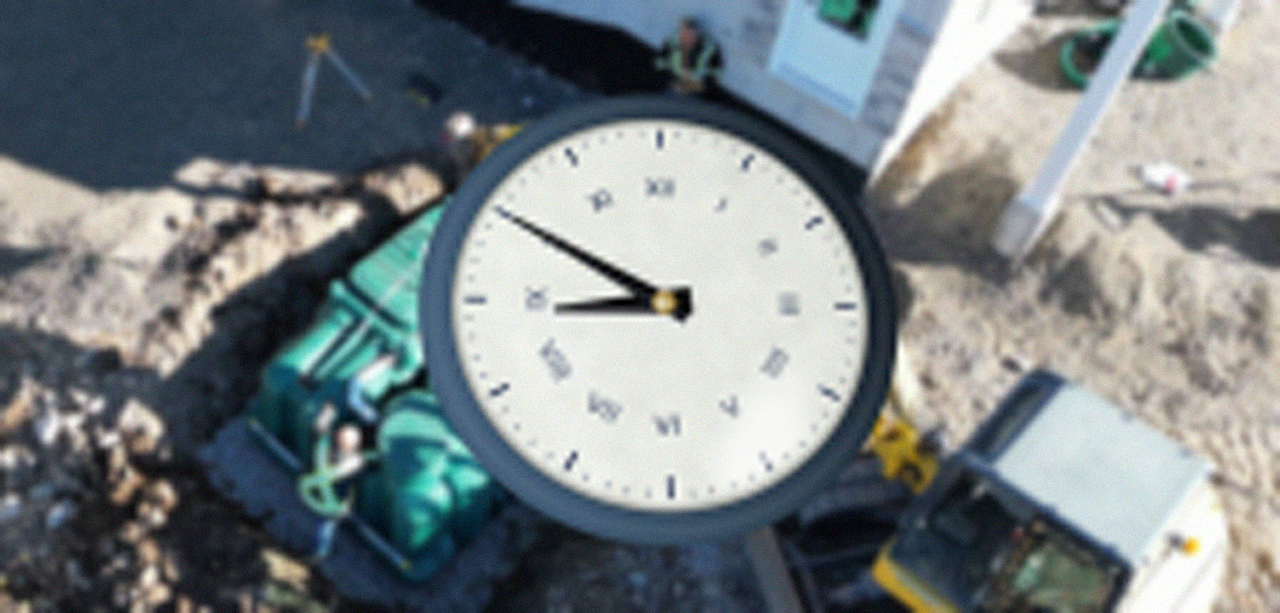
**8:50**
